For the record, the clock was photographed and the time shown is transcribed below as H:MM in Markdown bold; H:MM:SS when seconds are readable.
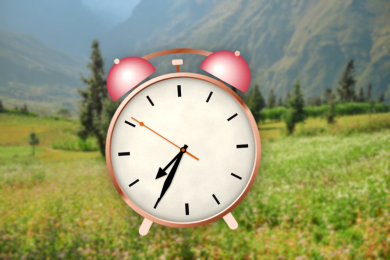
**7:34:51**
